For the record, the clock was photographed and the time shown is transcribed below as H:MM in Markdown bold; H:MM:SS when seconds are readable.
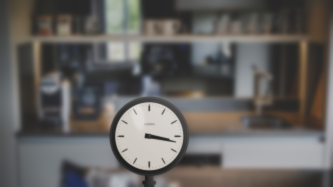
**3:17**
